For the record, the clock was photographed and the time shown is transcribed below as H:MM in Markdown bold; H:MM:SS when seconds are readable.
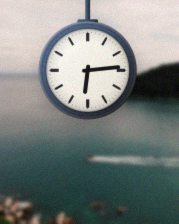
**6:14**
